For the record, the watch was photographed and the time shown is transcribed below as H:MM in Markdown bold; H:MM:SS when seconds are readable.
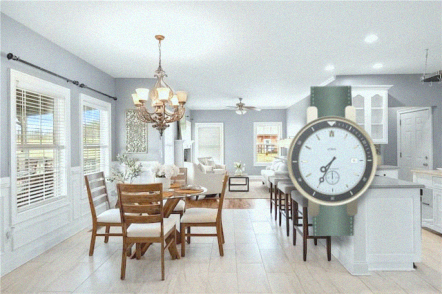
**7:35**
